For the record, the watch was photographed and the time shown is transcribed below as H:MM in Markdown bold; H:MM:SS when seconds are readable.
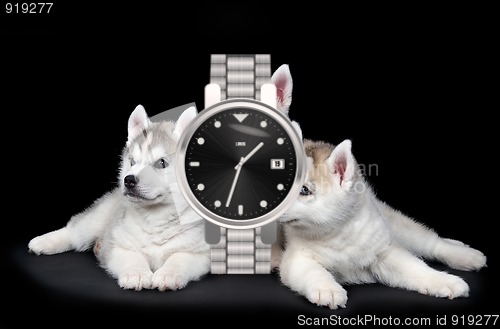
**1:33**
